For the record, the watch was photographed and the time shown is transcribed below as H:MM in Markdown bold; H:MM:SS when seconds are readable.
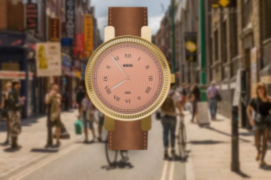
**7:54**
